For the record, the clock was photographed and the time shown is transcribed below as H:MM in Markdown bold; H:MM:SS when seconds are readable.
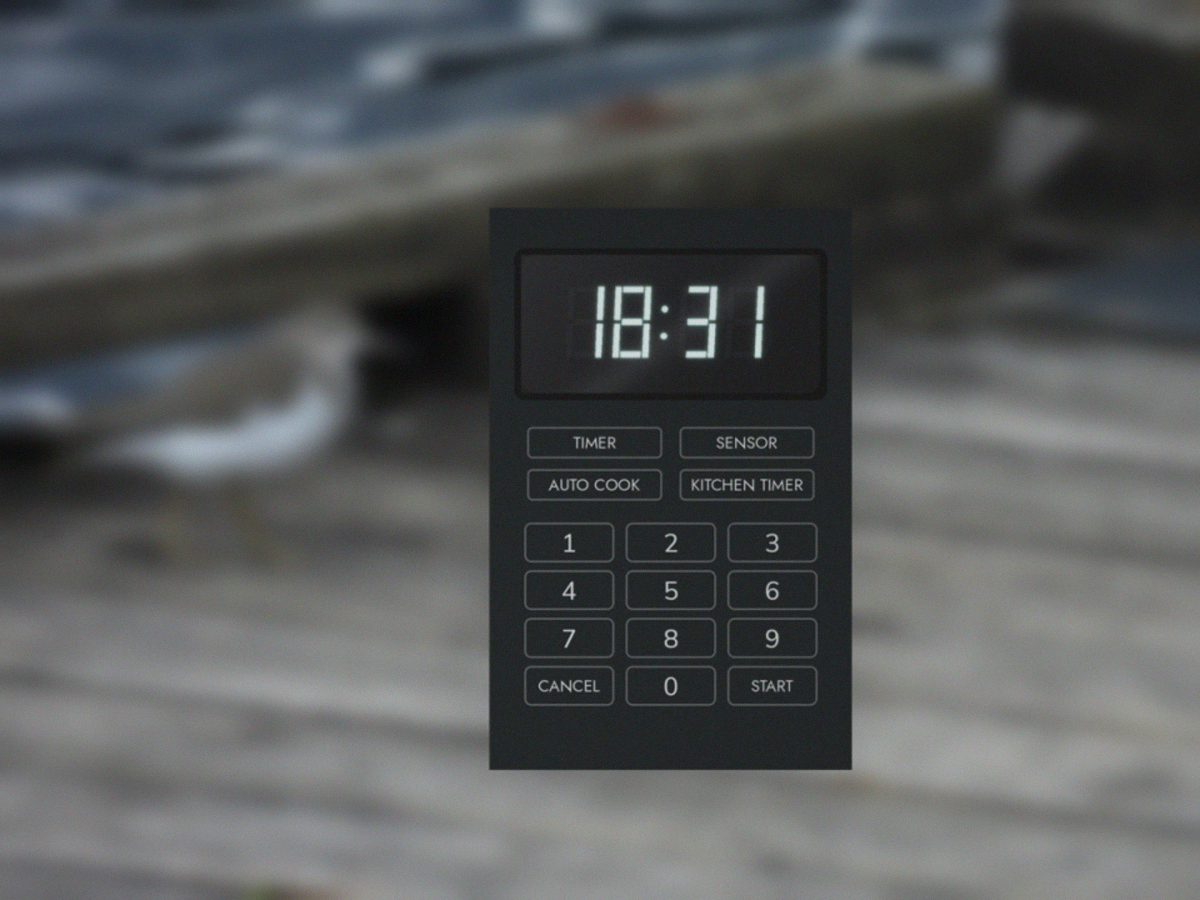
**18:31**
